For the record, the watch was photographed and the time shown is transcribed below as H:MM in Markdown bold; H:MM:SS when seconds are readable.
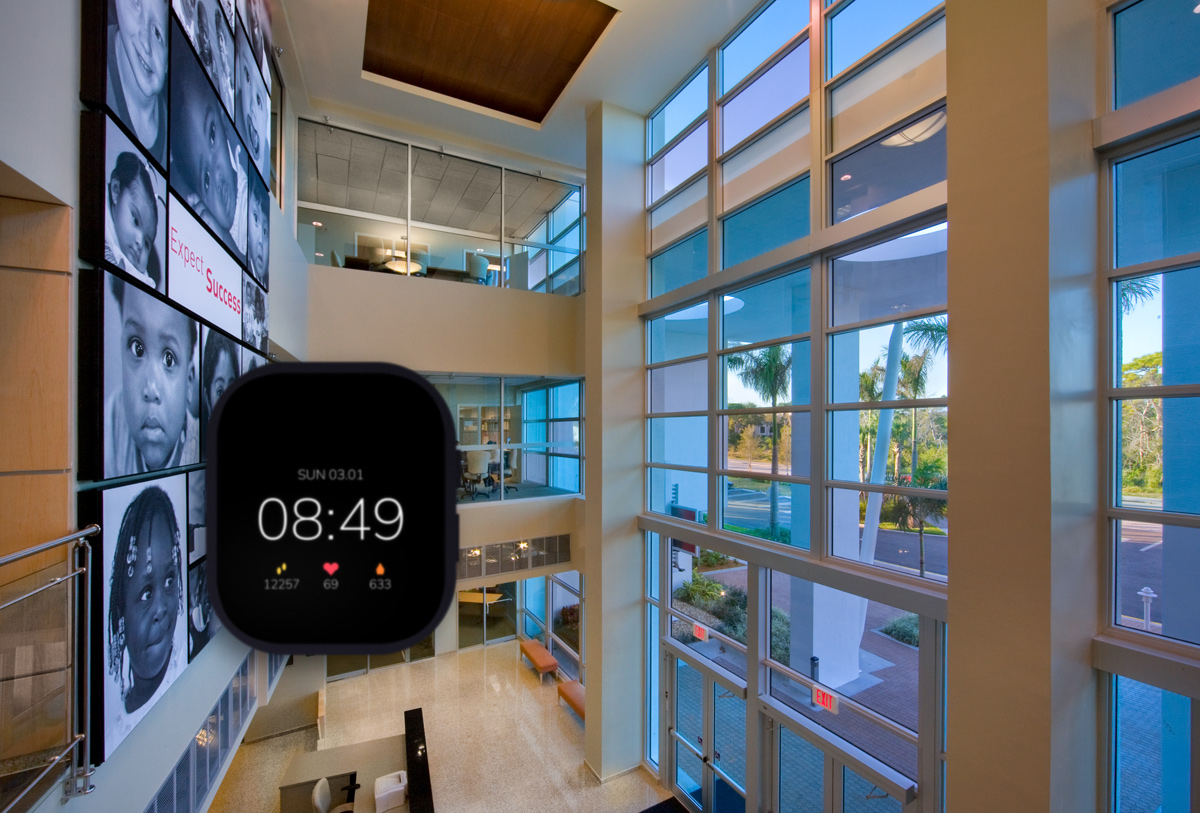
**8:49**
